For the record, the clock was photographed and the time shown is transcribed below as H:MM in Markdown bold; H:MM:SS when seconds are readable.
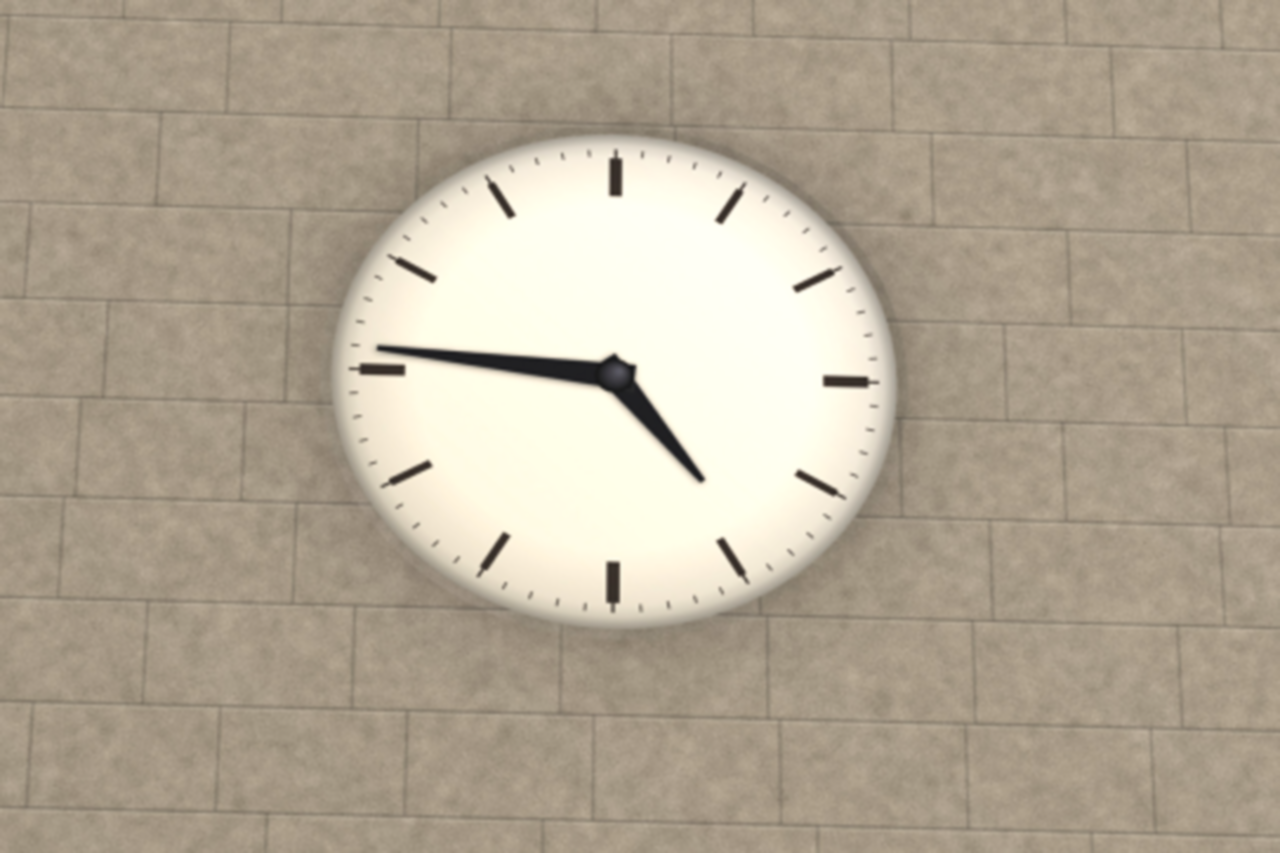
**4:46**
